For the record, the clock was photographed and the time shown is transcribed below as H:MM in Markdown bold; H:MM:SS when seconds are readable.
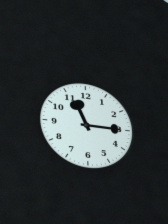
**11:15**
